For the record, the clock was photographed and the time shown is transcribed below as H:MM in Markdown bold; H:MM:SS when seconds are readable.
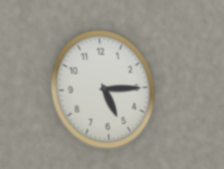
**5:15**
